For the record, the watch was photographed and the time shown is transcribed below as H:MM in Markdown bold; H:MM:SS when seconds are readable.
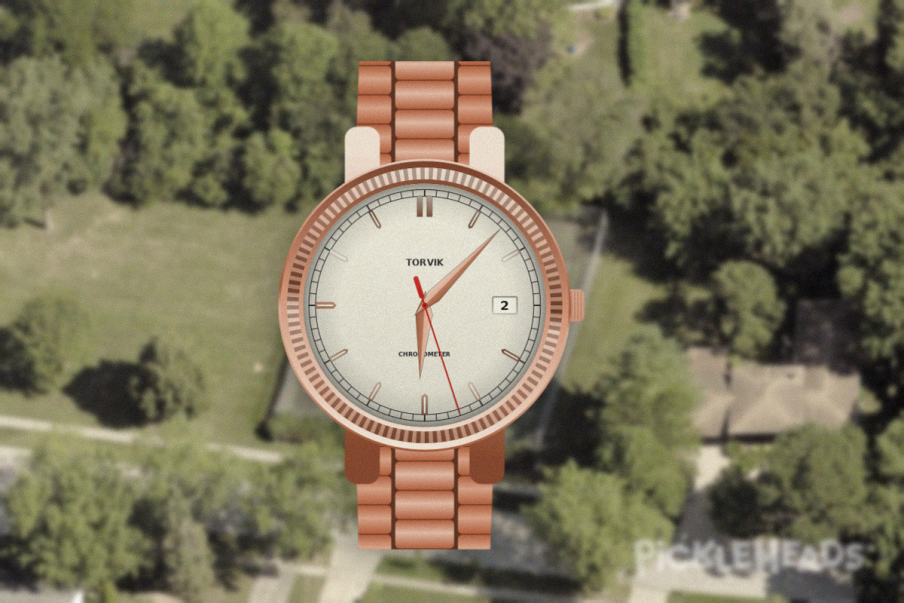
**6:07:27**
